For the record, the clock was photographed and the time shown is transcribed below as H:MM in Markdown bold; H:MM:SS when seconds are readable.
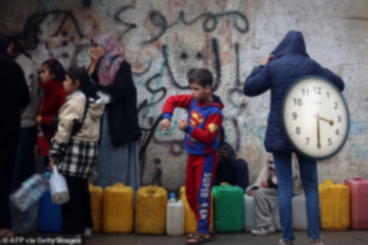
**3:30**
